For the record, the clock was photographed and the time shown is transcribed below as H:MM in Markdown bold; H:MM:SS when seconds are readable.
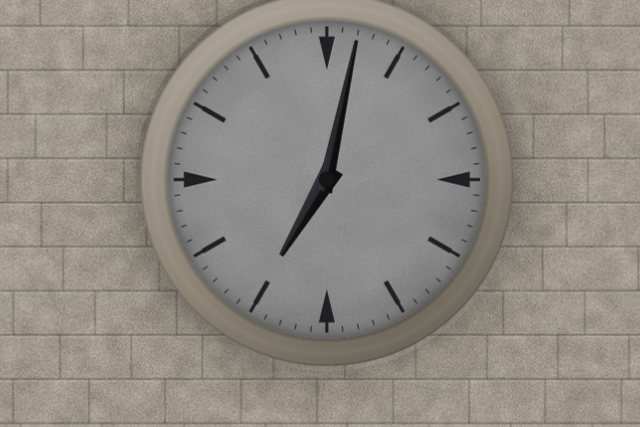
**7:02**
